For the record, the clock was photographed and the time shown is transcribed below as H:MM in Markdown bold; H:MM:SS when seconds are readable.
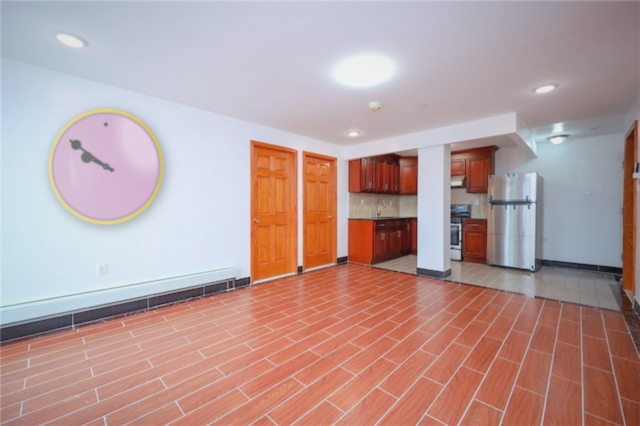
**9:51**
